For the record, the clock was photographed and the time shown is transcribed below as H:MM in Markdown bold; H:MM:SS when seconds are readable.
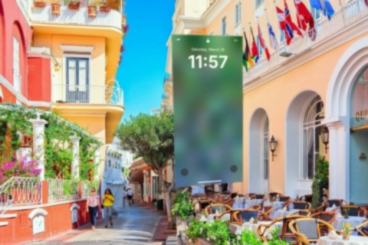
**11:57**
